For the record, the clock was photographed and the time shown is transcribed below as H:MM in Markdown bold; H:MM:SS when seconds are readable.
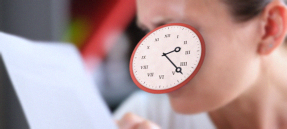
**2:23**
